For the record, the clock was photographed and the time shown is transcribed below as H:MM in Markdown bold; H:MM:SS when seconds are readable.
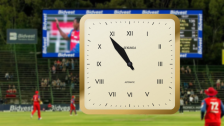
**10:54**
